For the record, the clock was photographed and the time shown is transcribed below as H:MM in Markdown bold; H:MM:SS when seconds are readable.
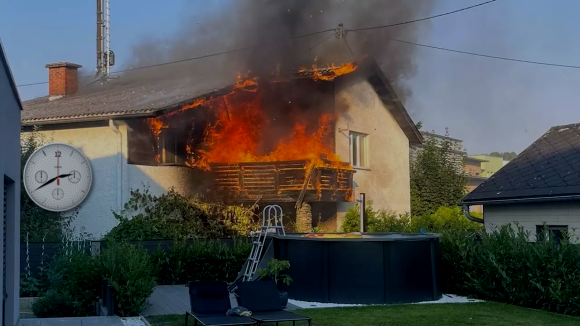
**2:40**
